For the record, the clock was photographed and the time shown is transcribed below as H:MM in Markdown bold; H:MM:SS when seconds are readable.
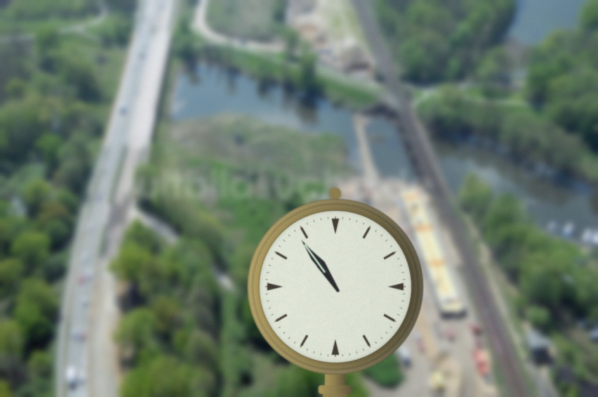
**10:54**
